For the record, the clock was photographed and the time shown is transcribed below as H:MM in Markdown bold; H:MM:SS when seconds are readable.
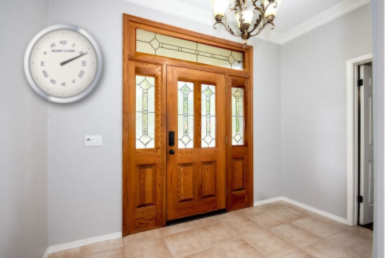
**2:11**
